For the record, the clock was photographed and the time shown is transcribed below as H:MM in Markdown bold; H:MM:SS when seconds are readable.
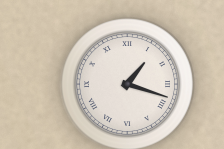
**1:18**
